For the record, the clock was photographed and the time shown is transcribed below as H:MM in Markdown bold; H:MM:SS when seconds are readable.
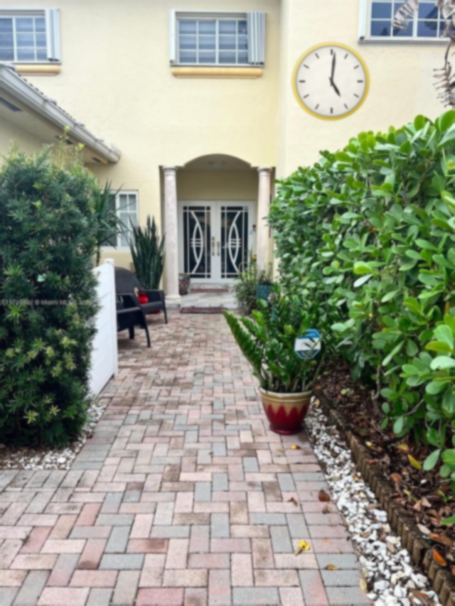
**5:01**
